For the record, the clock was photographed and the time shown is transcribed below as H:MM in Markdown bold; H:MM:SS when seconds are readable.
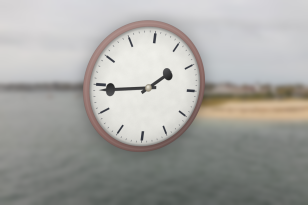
**1:44**
